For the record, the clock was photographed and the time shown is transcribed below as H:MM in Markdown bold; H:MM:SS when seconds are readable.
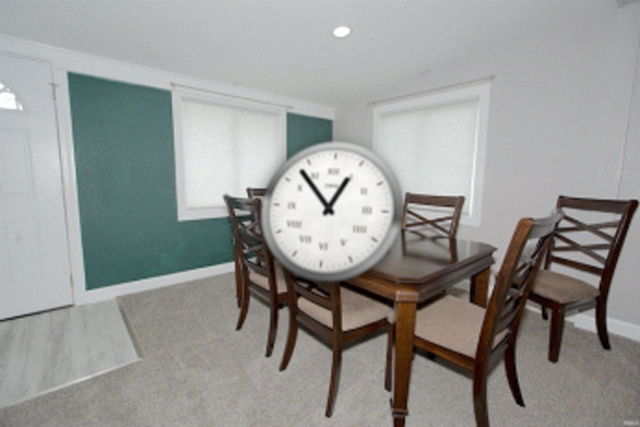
**12:53**
